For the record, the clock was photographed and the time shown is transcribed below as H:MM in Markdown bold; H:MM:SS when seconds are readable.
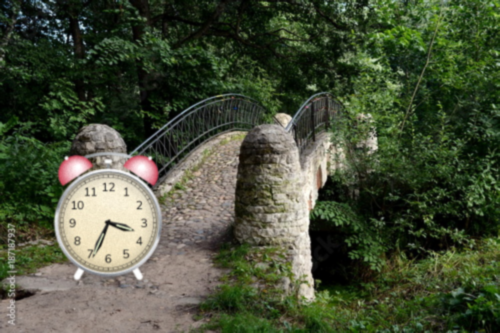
**3:34**
